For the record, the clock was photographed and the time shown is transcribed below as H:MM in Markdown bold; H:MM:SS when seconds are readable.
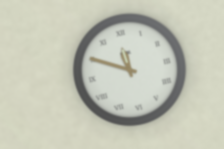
**11:50**
